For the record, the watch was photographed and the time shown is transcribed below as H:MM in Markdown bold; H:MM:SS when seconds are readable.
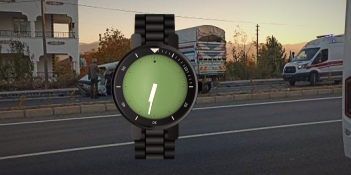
**6:32**
